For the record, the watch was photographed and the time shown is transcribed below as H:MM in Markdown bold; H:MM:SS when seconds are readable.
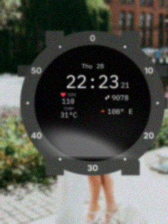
**22:23**
